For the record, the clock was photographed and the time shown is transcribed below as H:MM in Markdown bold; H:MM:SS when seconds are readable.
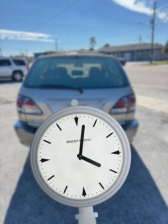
**4:02**
